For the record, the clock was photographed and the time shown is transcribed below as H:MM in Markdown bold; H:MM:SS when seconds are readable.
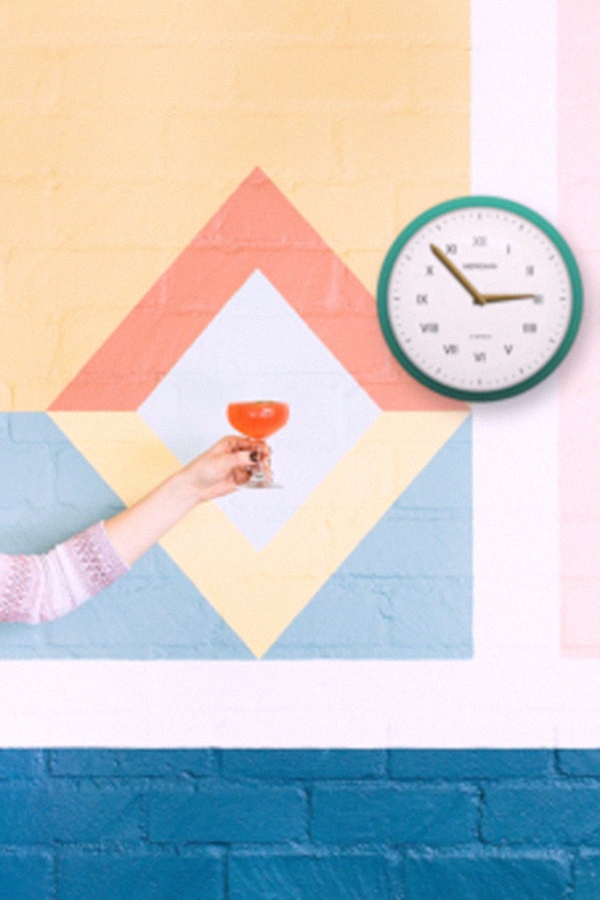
**2:53**
